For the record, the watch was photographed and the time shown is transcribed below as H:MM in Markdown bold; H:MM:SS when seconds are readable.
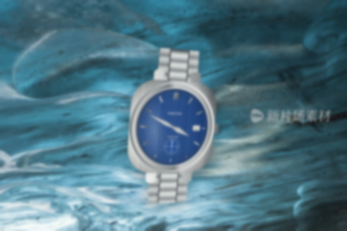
**3:49**
